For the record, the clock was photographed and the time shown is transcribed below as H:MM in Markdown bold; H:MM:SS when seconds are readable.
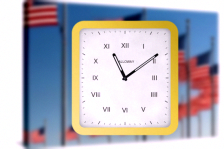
**11:09**
